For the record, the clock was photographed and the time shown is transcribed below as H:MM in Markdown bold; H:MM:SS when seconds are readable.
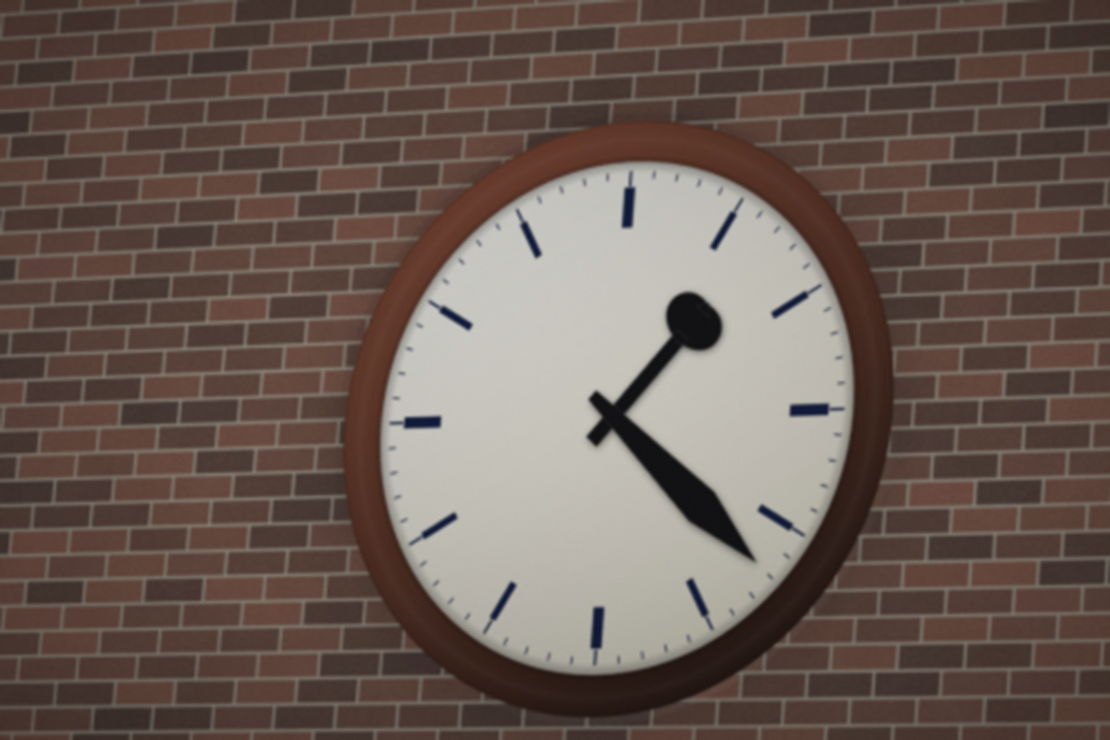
**1:22**
